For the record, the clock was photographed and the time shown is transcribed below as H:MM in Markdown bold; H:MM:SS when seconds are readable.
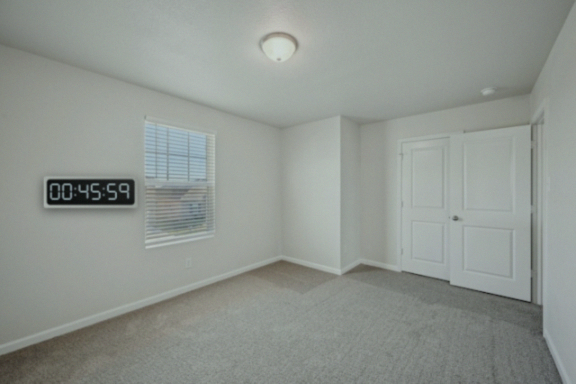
**0:45:59**
